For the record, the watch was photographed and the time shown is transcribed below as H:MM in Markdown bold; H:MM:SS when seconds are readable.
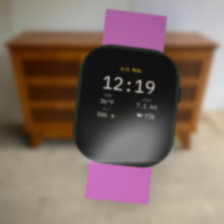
**12:19**
